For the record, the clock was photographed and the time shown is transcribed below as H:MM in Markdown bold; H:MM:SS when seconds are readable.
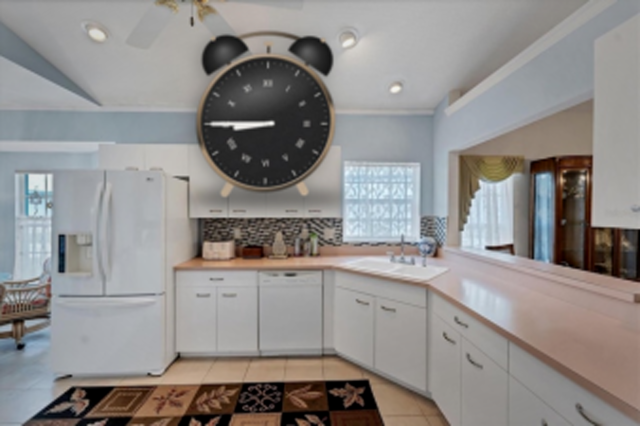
**8:45**
